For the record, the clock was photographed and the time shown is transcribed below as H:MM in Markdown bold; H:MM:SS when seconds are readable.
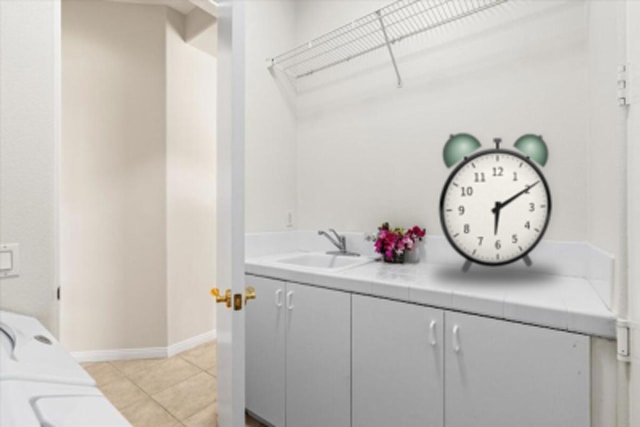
**6:10**
